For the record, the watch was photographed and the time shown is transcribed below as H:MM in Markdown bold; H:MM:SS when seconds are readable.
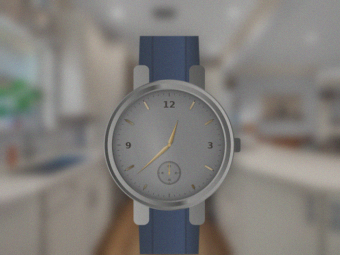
**12:38**
